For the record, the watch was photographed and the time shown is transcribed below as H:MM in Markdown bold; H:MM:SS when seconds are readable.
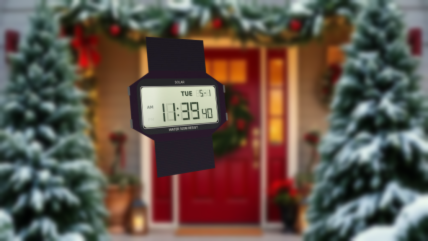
**11:39:40**
